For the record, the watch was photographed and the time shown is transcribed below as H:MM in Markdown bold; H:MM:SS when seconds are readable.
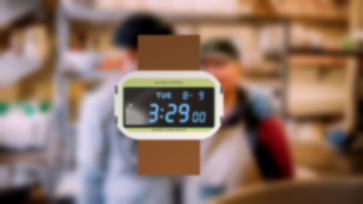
**3:29**
